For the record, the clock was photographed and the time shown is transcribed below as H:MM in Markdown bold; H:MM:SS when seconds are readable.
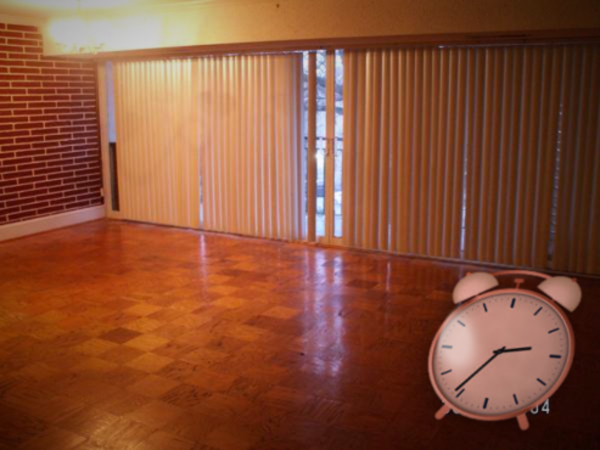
**2:36**
